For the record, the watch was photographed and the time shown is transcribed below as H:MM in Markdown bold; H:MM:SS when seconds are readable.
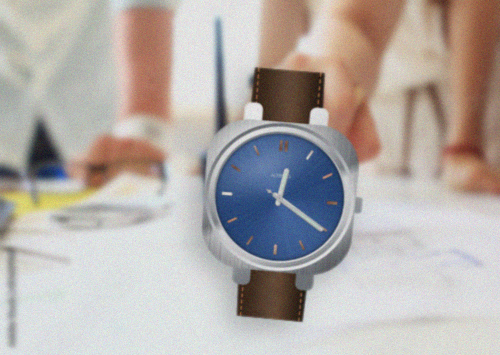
**12:20:20**
